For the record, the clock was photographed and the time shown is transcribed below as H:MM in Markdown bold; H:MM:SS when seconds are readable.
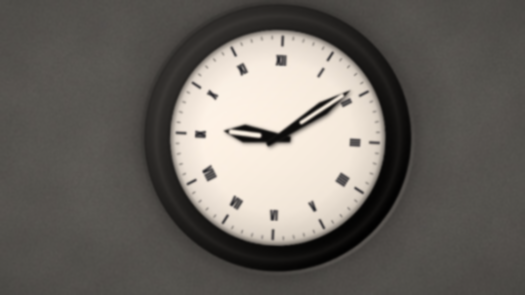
**9:09**
